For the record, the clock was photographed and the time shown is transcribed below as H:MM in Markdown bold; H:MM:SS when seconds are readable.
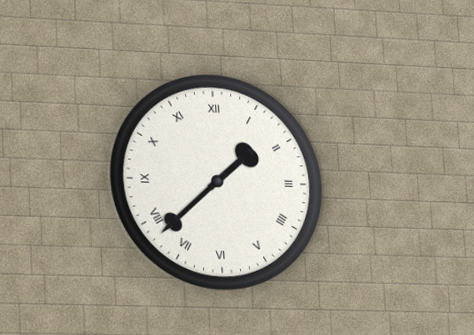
**1:38**
